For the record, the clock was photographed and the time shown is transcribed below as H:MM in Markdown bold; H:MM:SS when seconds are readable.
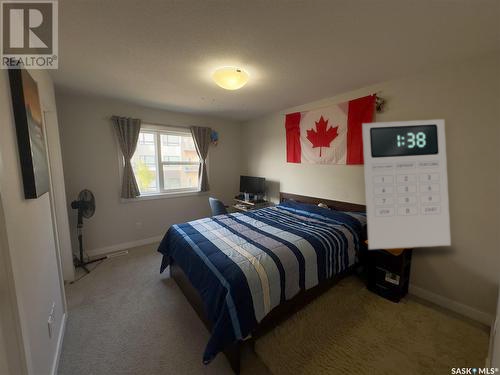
**1:38**
